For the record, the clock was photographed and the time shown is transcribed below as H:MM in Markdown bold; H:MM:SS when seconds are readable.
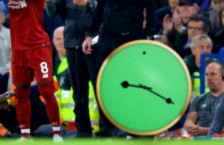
**9:20**
